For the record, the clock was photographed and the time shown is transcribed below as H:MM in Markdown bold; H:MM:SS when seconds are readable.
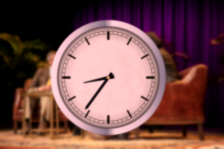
**8:36**
